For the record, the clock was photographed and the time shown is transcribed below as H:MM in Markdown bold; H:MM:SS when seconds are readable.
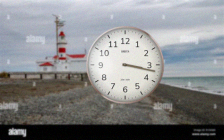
**3:17**
